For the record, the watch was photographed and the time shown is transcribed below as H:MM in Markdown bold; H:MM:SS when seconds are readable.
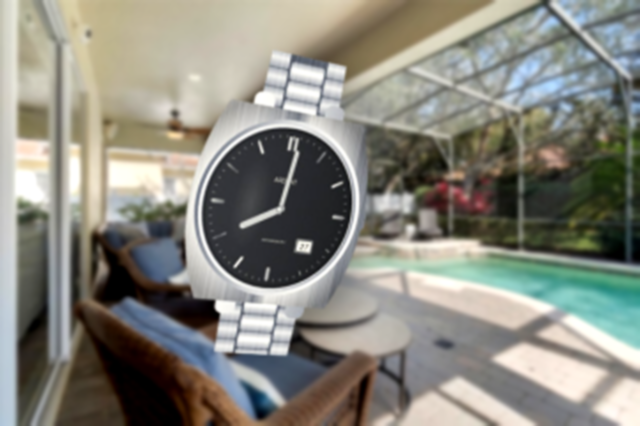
**8:01**
